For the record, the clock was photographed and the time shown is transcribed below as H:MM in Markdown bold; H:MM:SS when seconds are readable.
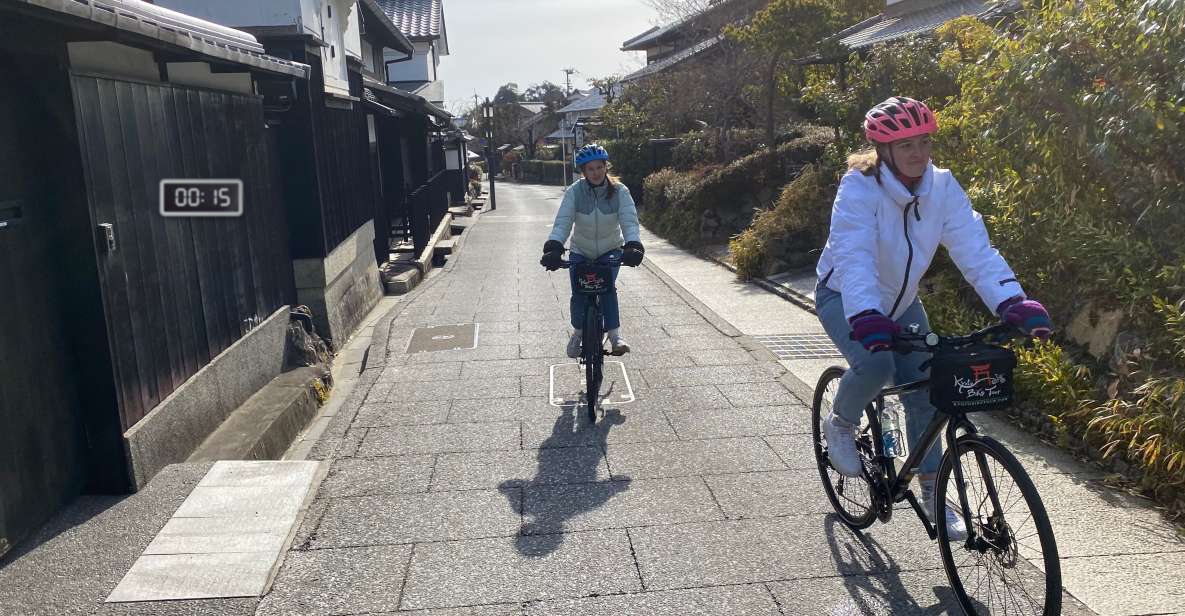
**0:15**
